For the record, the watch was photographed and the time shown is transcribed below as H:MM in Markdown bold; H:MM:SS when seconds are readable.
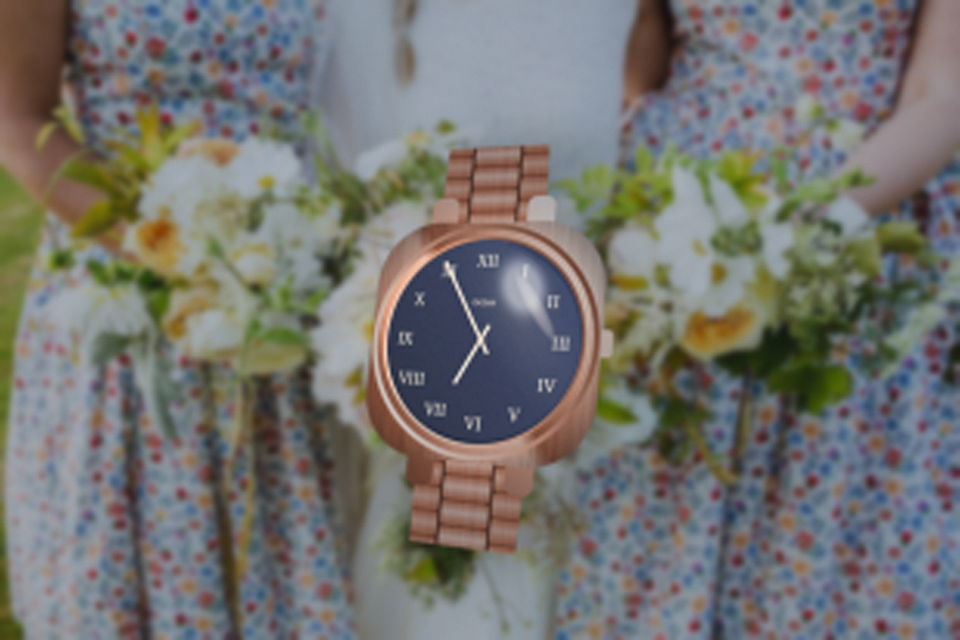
**6:55**
